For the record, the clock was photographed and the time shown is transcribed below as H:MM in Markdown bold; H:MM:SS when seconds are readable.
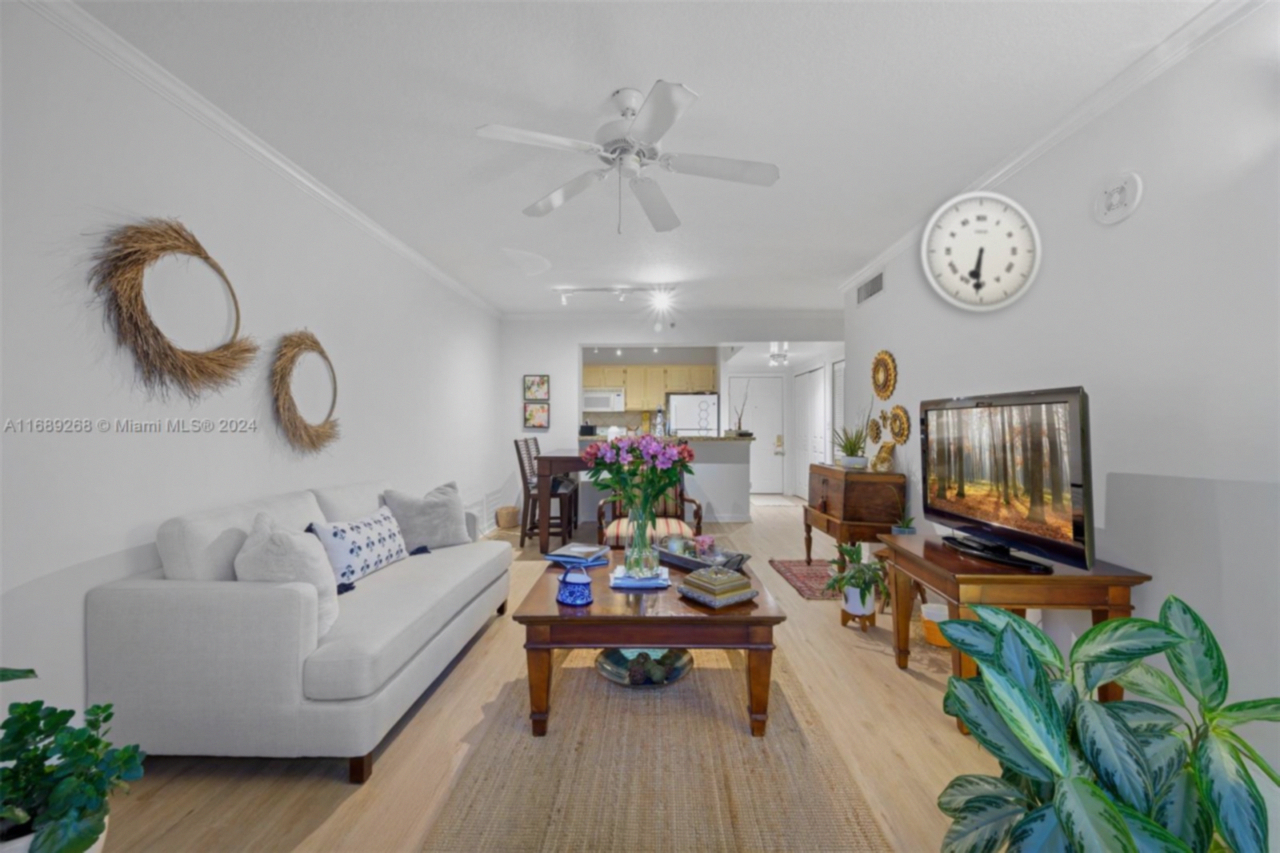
**6:31**
